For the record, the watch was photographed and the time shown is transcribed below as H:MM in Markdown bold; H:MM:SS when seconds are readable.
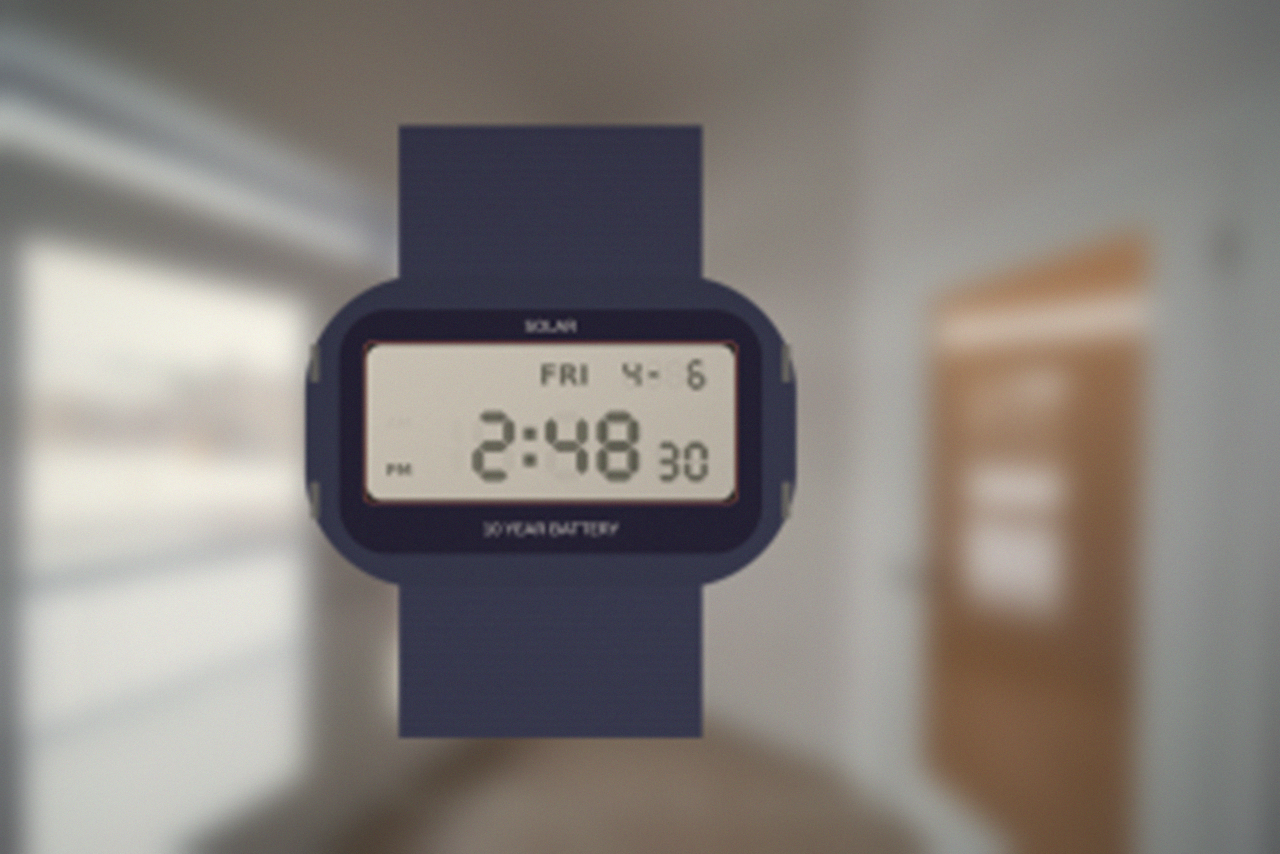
**2:48:30**
